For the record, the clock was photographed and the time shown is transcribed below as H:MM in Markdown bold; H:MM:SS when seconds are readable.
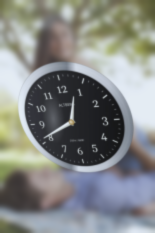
**12:41**
